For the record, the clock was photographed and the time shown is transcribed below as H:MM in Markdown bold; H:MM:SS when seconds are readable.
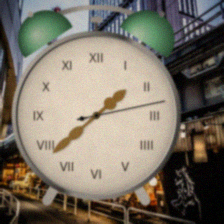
**1:38:13**
